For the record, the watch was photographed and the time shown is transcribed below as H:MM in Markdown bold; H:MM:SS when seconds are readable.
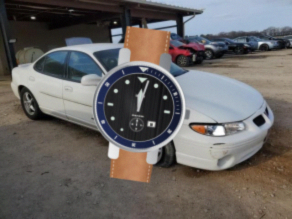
**12:02**
